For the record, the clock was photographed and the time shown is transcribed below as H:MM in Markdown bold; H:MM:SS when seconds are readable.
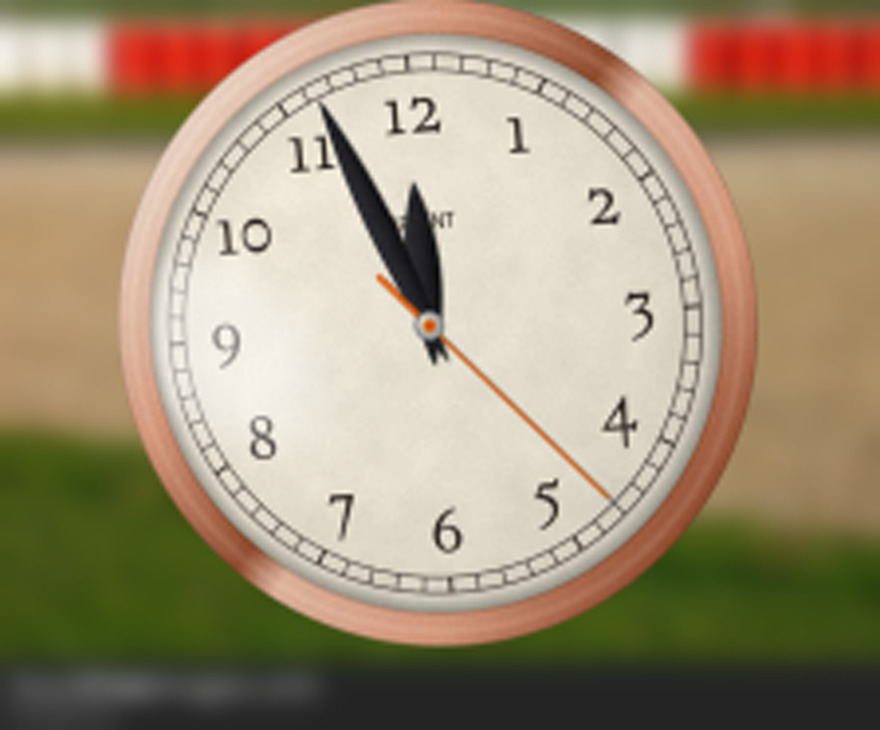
**11:56:23**
